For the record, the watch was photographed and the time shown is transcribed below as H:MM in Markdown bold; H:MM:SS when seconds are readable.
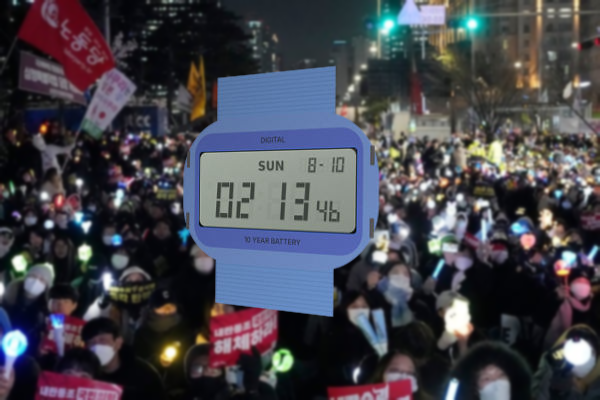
**2:13:46**
